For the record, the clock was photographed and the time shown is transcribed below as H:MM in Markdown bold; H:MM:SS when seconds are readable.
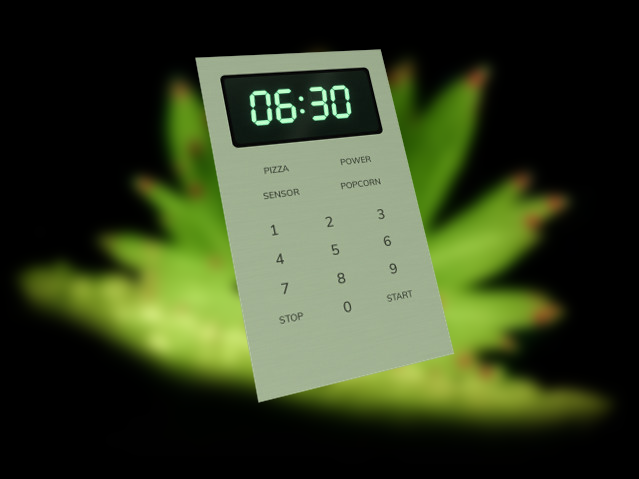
**6:30**
